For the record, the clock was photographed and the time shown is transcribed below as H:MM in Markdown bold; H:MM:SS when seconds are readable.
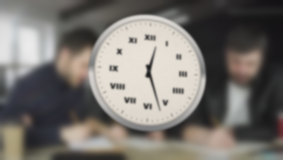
**12:27**
